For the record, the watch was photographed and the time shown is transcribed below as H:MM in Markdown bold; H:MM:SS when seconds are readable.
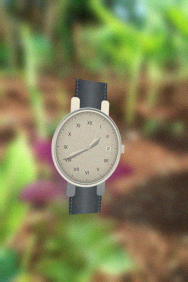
**1:41**
